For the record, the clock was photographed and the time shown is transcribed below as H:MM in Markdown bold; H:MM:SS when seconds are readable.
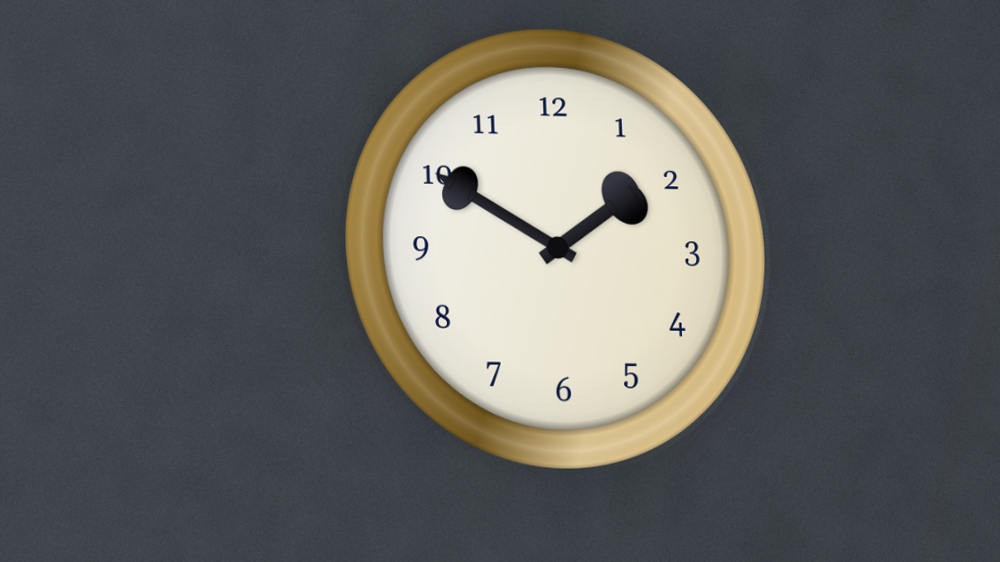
**1:50**
